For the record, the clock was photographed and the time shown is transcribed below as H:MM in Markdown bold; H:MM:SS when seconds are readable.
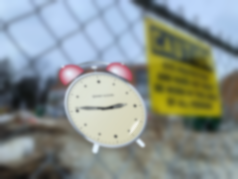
**2:46**
